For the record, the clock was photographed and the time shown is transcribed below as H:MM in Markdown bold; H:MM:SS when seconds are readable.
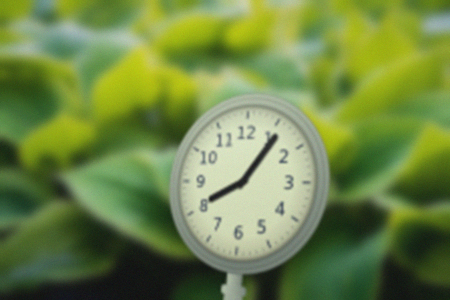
**8:06**
